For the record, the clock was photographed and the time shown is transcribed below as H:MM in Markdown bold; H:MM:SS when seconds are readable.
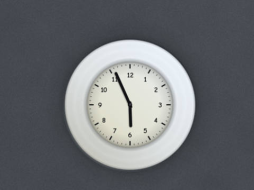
**5:56**
